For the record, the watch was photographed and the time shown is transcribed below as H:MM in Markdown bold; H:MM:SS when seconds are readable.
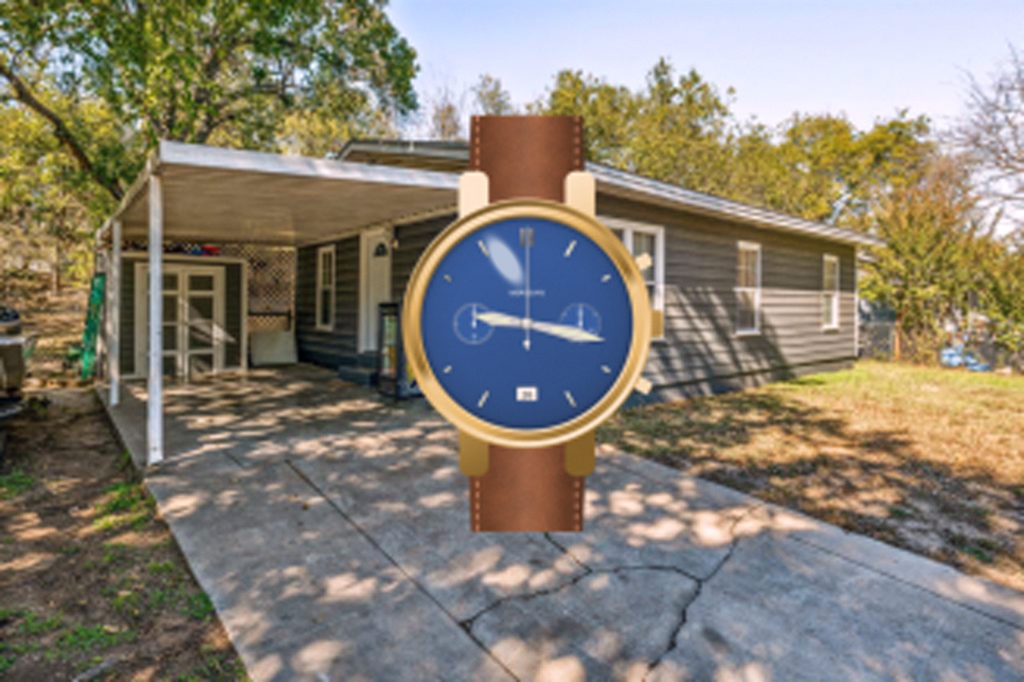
**9:17**
